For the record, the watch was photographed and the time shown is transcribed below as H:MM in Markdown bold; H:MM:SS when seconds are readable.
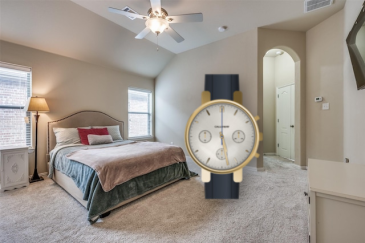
**5:28**
